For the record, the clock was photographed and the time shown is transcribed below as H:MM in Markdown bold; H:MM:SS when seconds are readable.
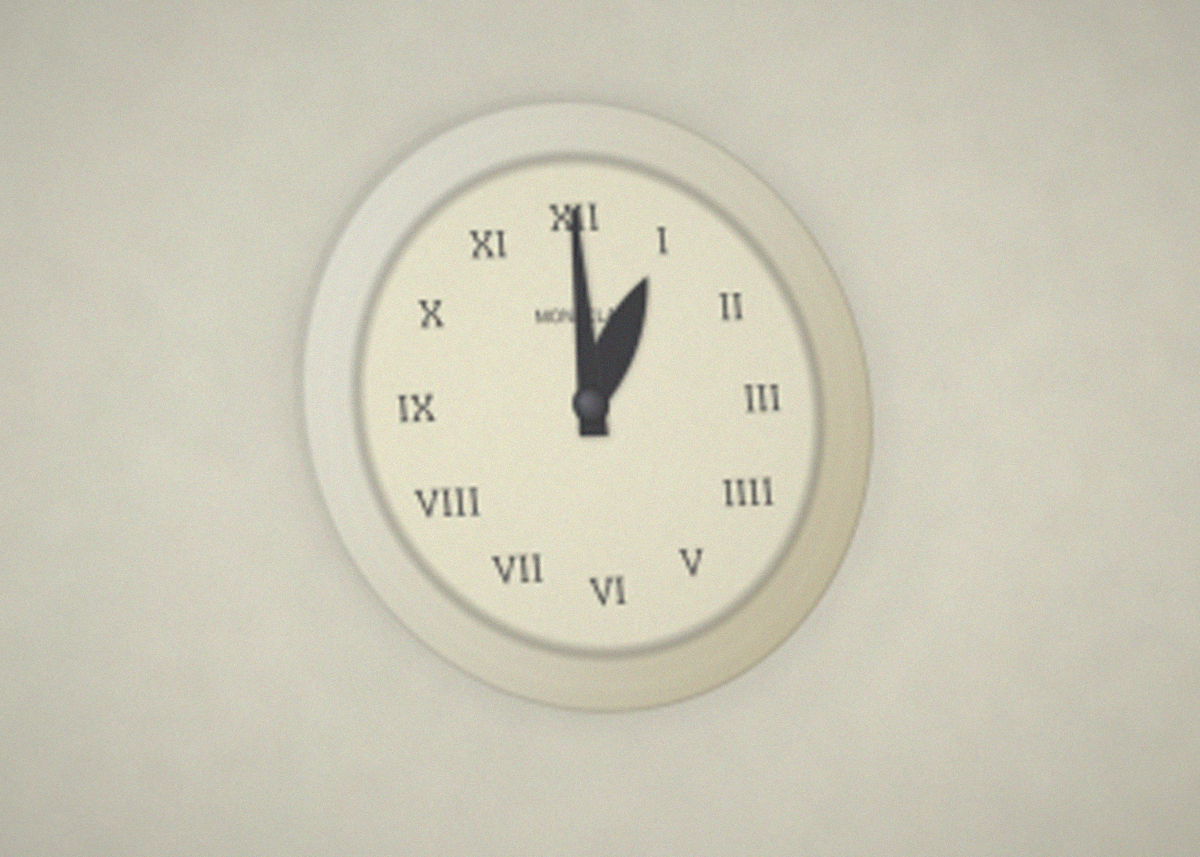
**1:00**
